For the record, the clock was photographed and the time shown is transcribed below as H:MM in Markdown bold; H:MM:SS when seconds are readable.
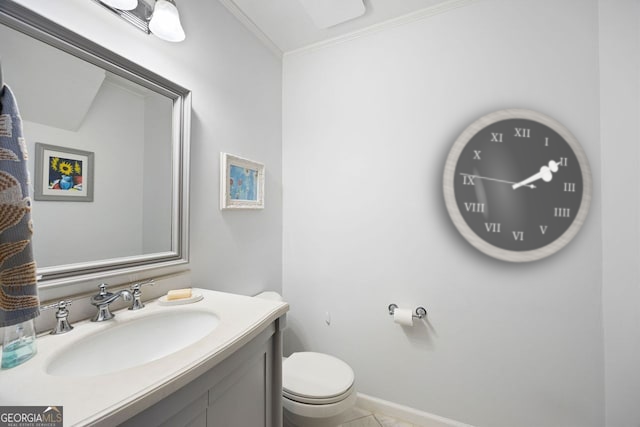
**2:09:46**
